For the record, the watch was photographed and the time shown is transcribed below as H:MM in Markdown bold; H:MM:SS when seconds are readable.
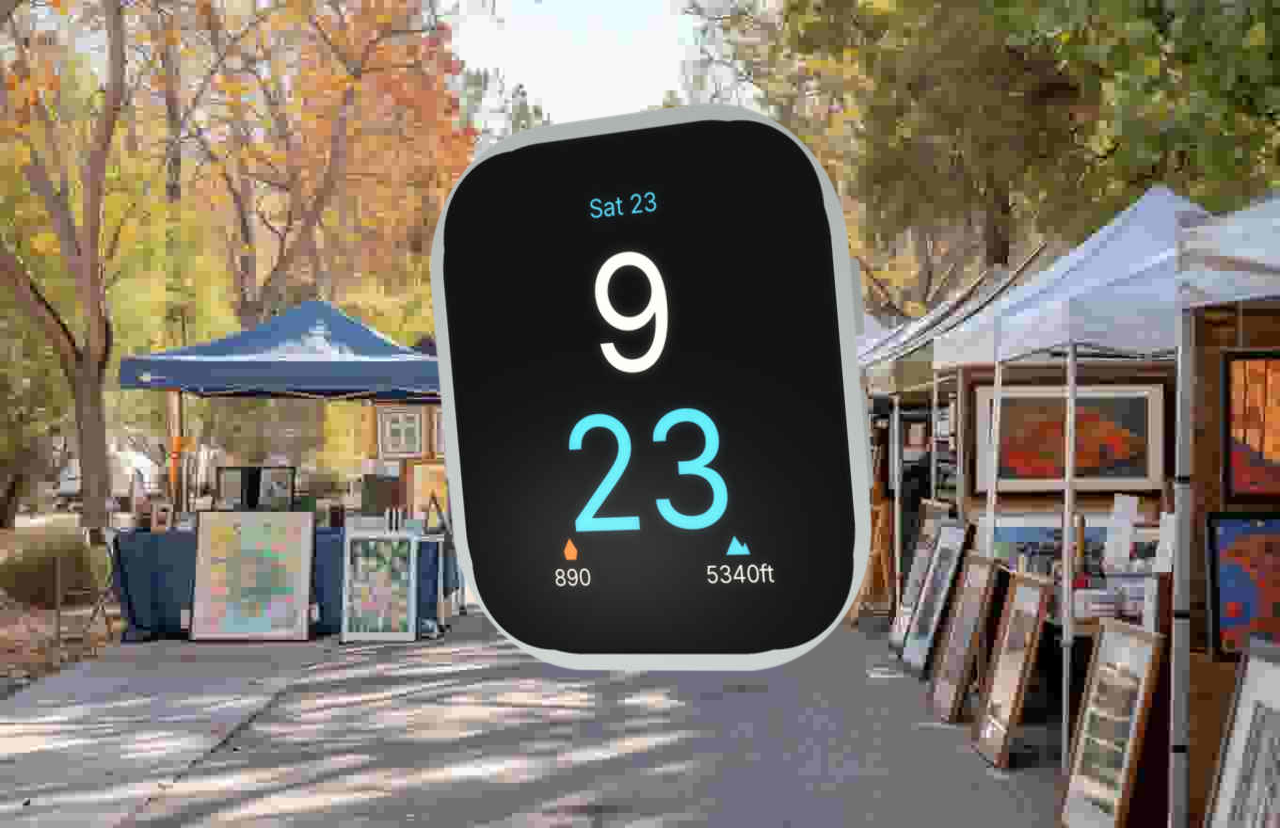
**9:23**
